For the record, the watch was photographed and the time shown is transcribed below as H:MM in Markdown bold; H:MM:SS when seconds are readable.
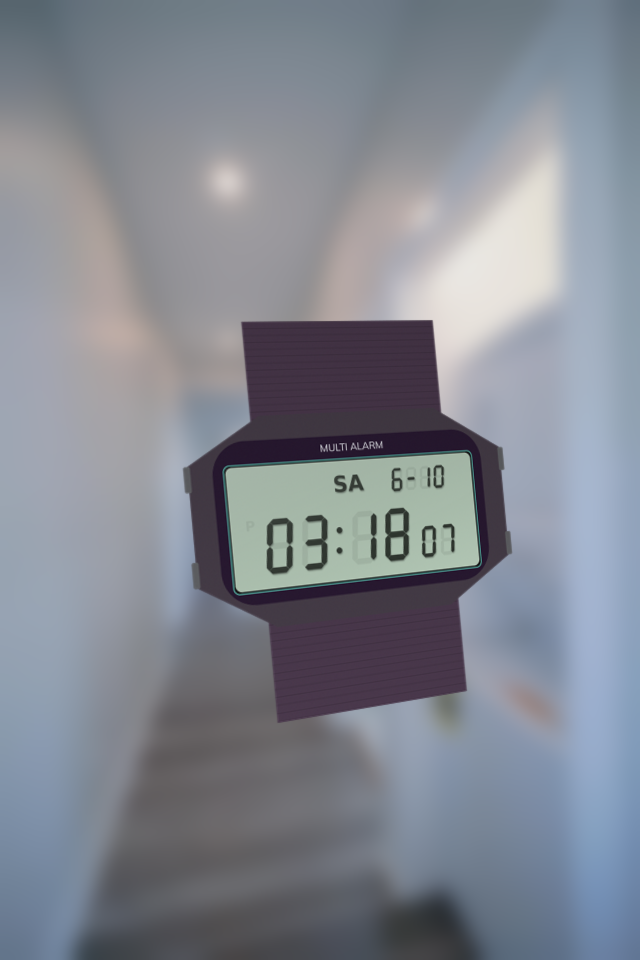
**3:18:07**
